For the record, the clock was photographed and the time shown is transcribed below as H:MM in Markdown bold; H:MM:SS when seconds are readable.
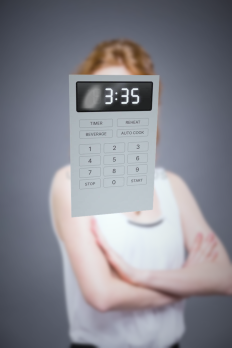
**3:35**
